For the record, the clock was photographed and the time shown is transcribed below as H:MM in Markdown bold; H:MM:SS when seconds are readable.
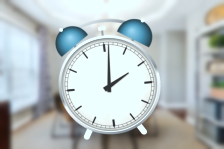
**2:01**
